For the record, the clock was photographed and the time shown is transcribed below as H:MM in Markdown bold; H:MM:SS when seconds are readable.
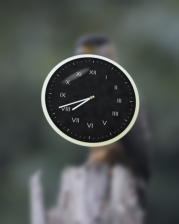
**7:41**
